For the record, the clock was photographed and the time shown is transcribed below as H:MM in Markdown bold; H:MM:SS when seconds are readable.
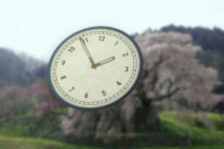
**1:54**
